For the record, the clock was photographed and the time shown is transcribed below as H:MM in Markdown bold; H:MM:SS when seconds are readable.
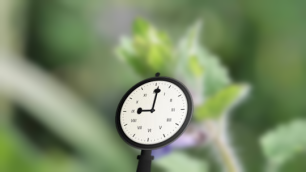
**9:01**
